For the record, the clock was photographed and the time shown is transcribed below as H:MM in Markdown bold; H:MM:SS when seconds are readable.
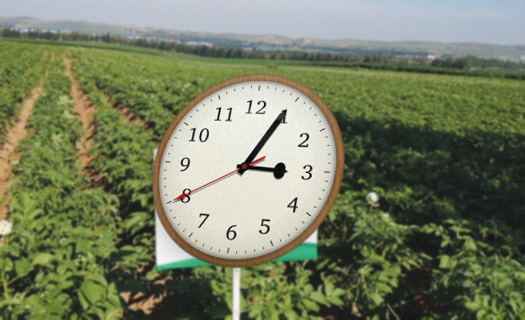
**3:04:40**
